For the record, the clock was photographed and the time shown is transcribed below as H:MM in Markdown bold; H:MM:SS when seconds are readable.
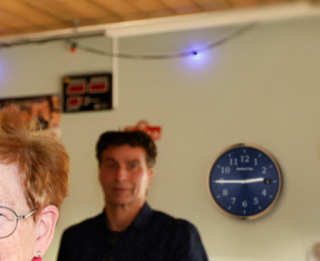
**2:45**
